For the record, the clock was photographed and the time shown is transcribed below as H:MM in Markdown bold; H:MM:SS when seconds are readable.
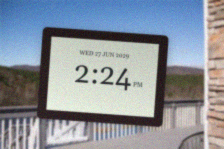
**2:24**
